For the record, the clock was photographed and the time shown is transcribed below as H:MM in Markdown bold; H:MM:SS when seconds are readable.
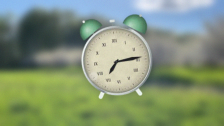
**7:14**
